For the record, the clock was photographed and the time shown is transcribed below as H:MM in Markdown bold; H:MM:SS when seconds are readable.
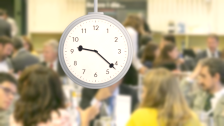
**9:22**
